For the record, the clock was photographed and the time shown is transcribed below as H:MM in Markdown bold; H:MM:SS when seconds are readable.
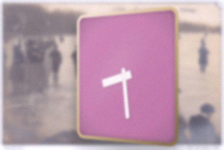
**8:29**
